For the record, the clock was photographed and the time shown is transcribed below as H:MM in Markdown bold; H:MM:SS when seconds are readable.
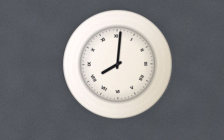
**8:01**
